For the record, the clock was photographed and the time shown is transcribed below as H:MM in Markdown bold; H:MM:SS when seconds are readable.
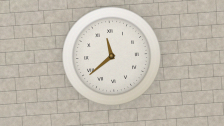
**11:39**
